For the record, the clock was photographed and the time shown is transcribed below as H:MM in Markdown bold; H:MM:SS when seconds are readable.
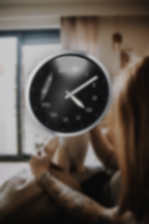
**4:08**
